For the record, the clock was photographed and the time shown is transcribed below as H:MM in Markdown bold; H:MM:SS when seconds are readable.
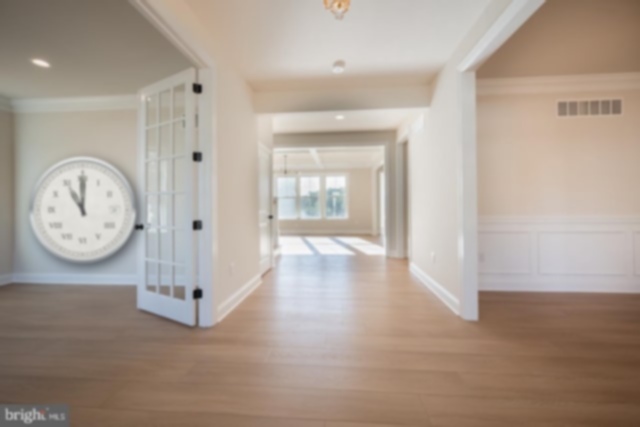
**11:00**
